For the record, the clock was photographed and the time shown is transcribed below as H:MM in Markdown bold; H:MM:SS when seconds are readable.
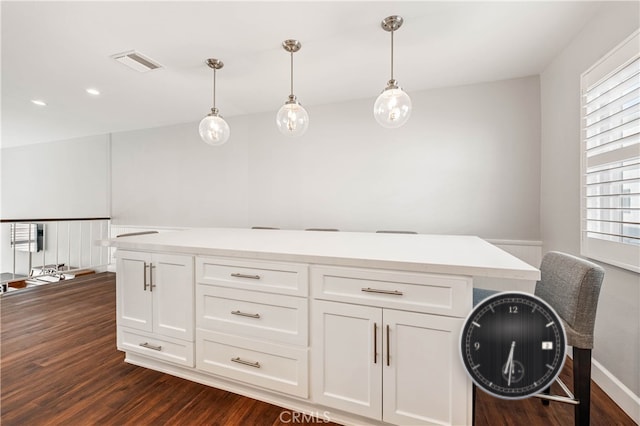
**6:31**
